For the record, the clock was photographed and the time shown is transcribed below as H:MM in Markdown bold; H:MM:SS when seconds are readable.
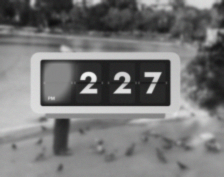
**2:27**
